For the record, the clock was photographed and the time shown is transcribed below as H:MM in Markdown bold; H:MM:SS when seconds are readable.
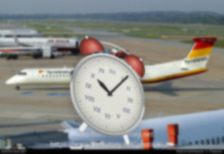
**10:06**
